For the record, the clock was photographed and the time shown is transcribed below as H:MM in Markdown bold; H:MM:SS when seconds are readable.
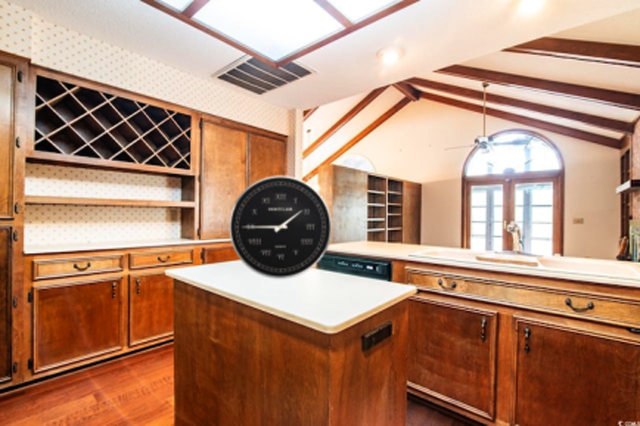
**1:45**
